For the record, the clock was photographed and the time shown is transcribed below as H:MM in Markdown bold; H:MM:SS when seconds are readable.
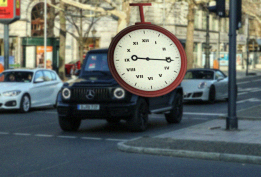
**9:16**
